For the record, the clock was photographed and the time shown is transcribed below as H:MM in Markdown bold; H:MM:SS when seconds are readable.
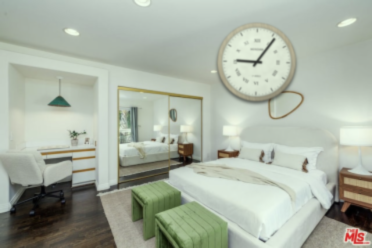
**9:06**
